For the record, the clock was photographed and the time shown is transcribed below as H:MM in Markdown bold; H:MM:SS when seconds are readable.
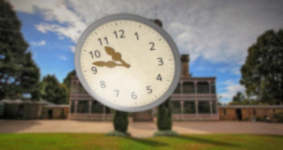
**10:47**
